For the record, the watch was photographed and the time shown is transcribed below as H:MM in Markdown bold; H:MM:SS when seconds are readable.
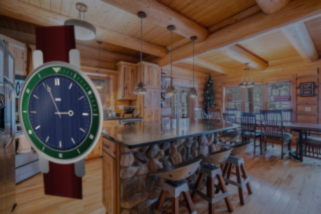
**2:56**
